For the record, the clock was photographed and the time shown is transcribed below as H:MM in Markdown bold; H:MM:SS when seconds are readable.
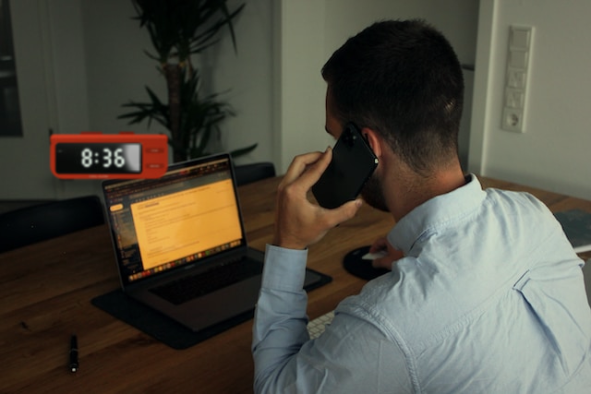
**8:36**
